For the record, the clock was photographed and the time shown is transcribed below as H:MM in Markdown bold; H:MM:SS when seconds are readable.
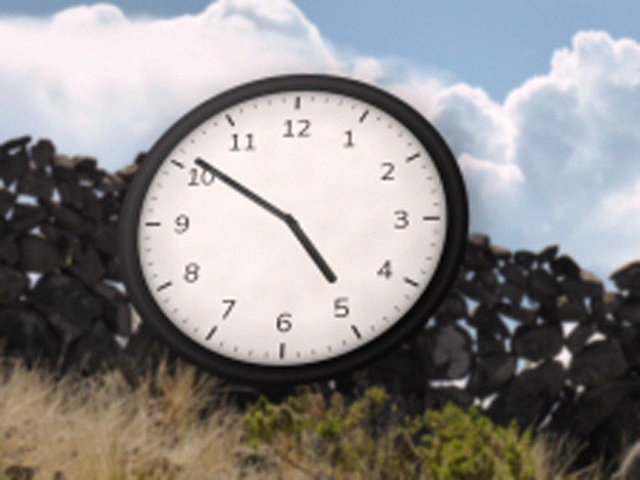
**4:51**
